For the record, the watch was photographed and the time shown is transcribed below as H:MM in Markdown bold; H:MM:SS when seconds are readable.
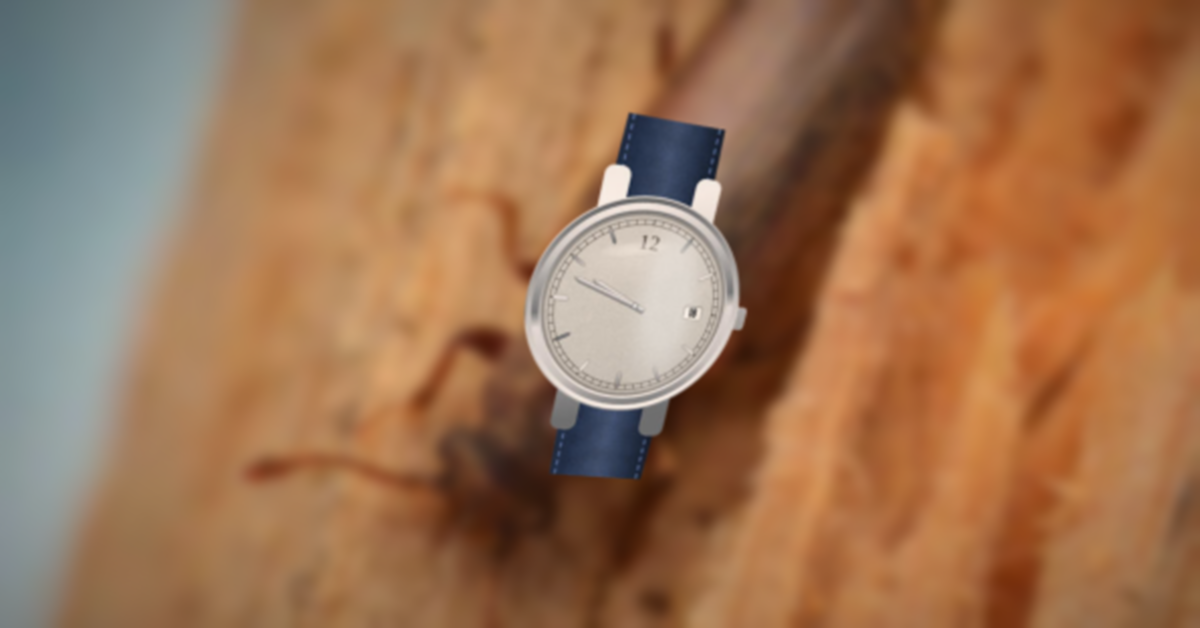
**9:48**
